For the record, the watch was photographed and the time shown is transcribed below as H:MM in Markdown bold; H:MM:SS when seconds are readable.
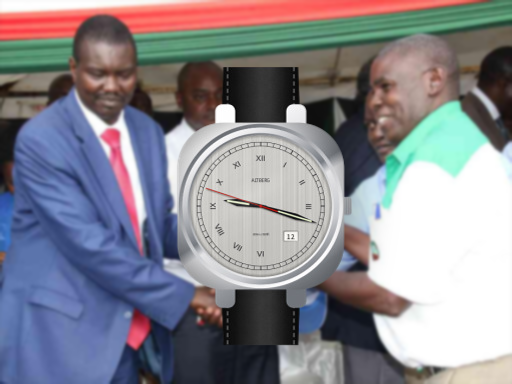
**9:17:48**
